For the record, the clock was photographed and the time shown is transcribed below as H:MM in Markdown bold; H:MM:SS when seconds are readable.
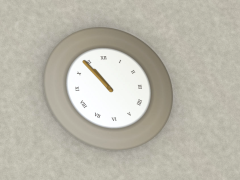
**10:54**
